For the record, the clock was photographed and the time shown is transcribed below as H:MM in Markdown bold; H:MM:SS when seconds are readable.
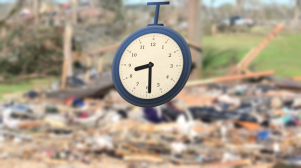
**8:29**
